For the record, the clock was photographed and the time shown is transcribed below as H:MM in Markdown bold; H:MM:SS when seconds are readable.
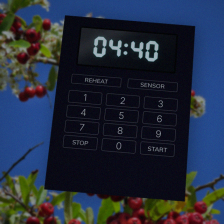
**4:40**
